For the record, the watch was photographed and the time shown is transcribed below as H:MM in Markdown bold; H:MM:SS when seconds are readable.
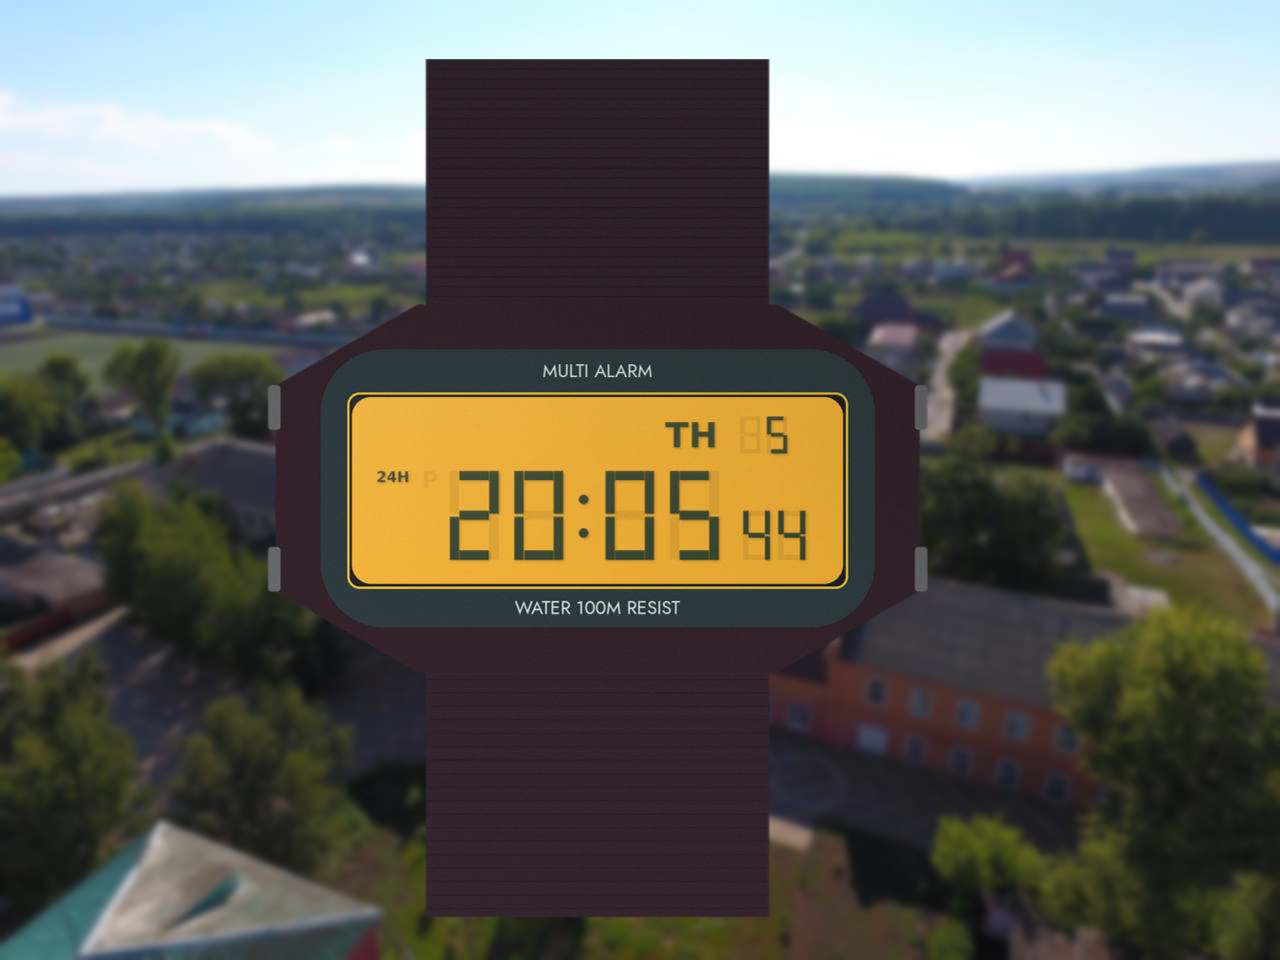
**20:05:44**
